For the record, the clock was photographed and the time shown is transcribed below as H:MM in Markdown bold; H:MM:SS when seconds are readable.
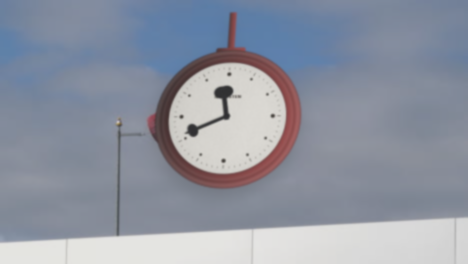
**11:41**
